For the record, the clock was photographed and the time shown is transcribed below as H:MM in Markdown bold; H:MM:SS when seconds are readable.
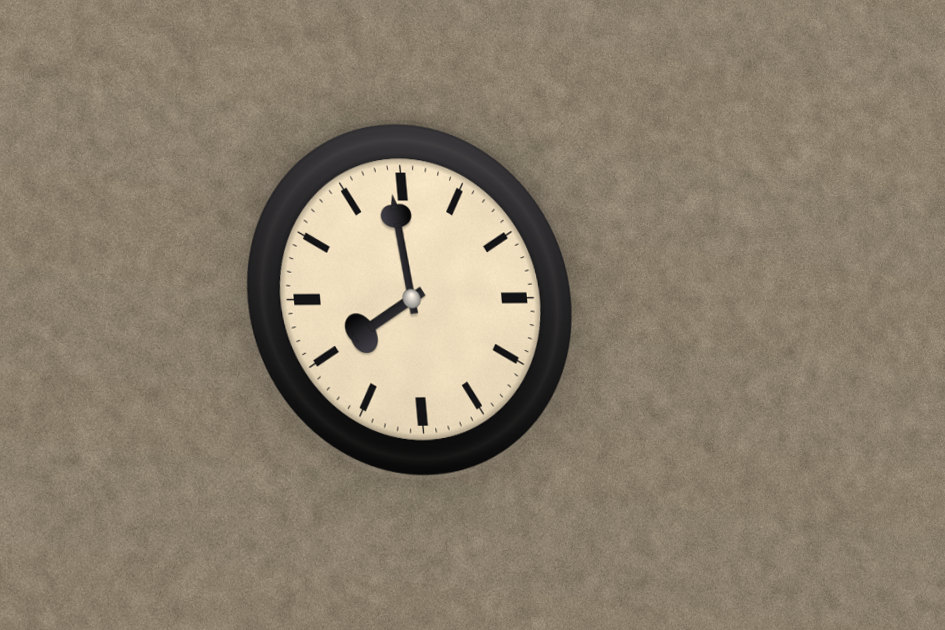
**7:59**
